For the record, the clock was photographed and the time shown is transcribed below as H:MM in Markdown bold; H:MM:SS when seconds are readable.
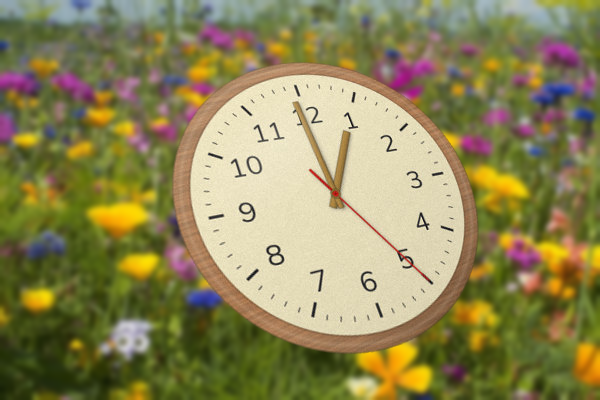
**12:59:25**
